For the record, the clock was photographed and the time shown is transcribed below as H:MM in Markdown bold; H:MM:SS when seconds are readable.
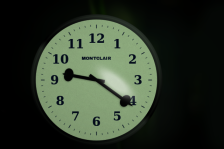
**9:21**
